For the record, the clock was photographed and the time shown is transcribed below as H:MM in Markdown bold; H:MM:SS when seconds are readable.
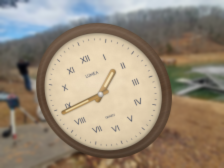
**1:44**
